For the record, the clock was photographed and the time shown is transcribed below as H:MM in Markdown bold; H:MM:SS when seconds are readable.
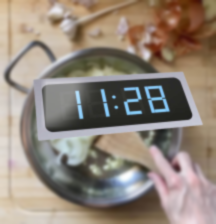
**11:28**
